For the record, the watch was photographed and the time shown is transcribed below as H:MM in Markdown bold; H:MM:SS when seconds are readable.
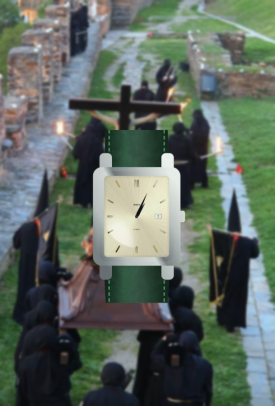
**1:04**
